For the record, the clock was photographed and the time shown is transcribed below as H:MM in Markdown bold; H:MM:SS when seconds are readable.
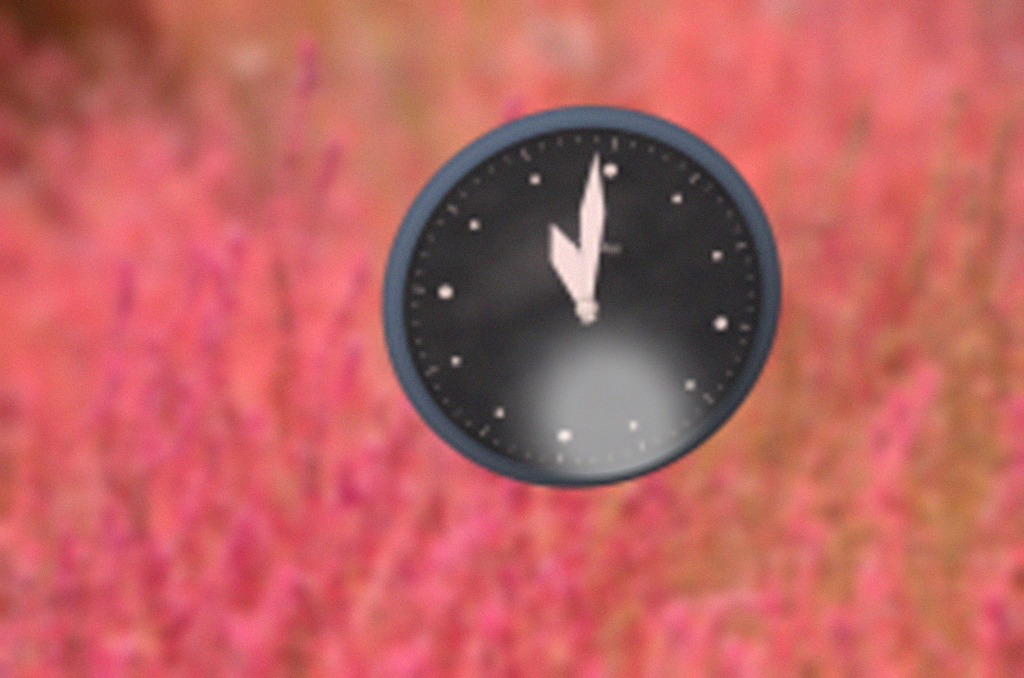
**10:59**
